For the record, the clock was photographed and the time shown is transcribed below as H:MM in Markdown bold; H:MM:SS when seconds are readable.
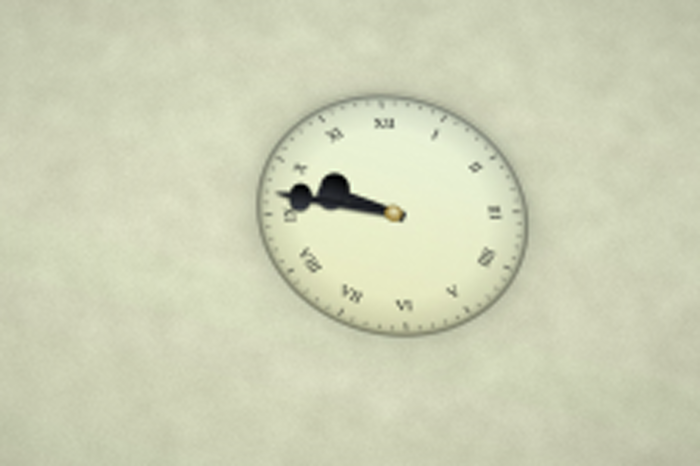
**9:47**
